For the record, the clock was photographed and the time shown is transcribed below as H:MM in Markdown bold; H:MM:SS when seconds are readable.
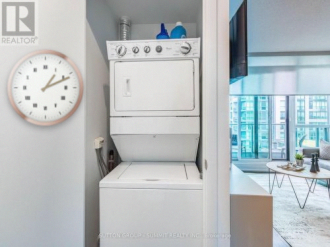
**1:11**
